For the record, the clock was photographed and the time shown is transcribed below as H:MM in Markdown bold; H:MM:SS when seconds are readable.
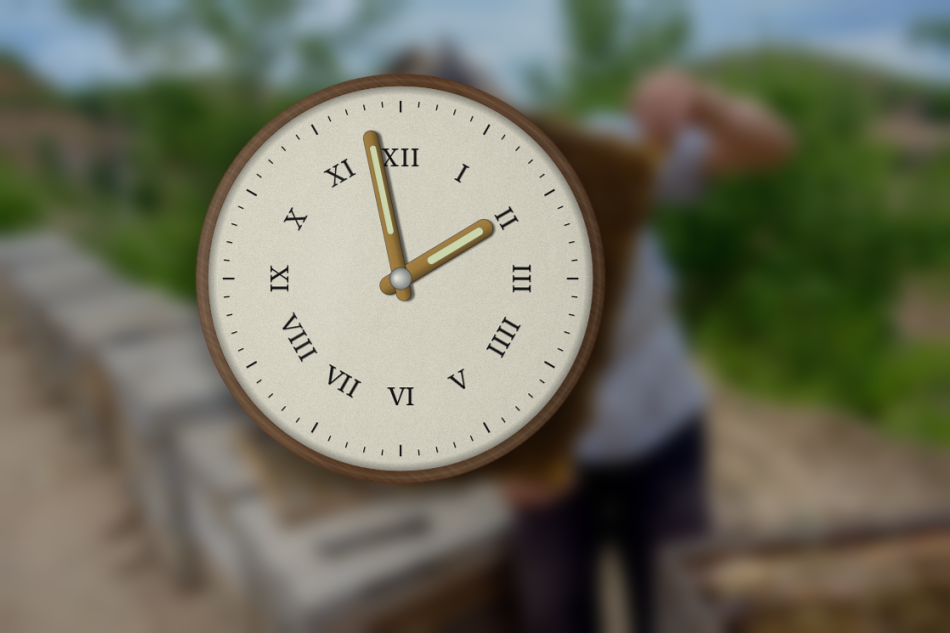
**1:58**
